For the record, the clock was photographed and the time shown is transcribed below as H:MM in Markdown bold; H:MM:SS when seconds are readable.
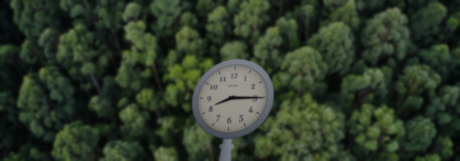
**8:15**
